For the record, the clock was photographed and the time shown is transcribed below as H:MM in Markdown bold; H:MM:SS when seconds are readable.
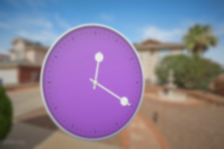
**12:20**
